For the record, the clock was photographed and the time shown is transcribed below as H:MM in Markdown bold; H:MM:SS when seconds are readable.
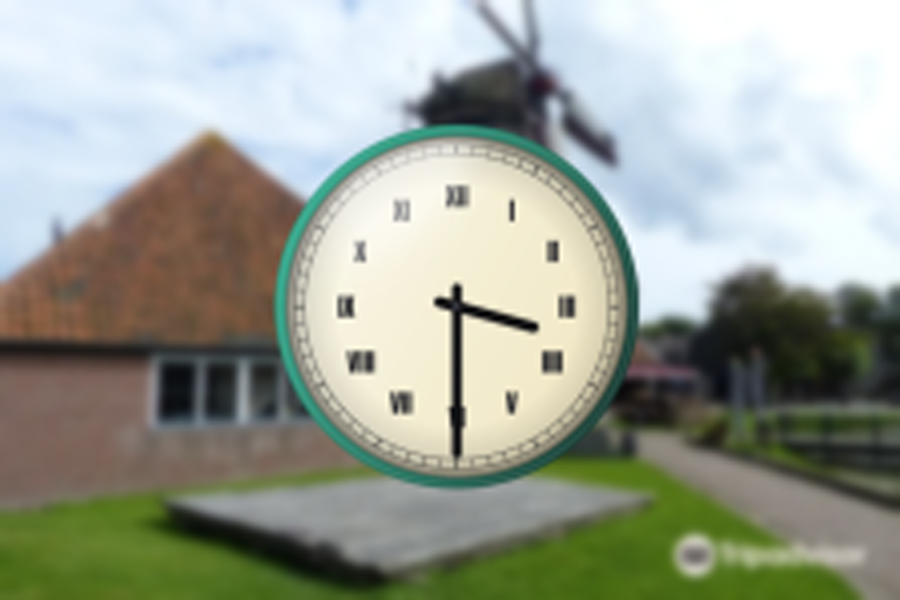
**3:30**
